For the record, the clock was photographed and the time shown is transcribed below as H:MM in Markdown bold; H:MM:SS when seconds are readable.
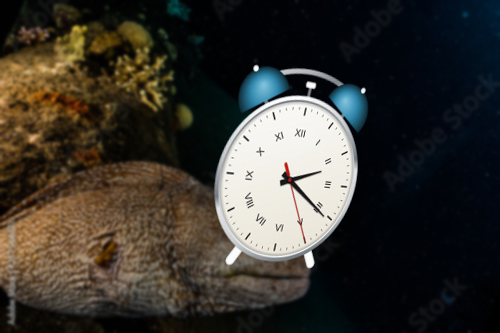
**2:20:25**
